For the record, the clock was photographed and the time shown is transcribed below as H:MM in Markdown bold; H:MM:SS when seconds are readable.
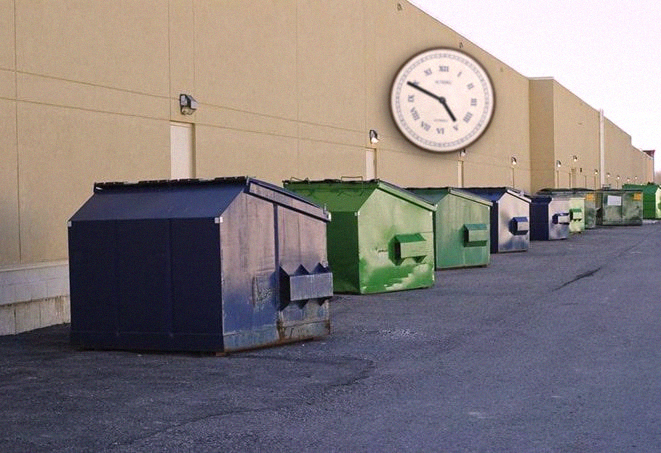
**4:49**
